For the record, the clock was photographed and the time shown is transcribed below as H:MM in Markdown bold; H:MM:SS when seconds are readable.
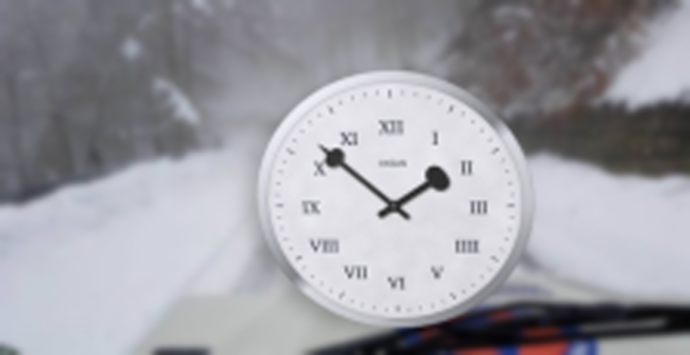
**1:52**
